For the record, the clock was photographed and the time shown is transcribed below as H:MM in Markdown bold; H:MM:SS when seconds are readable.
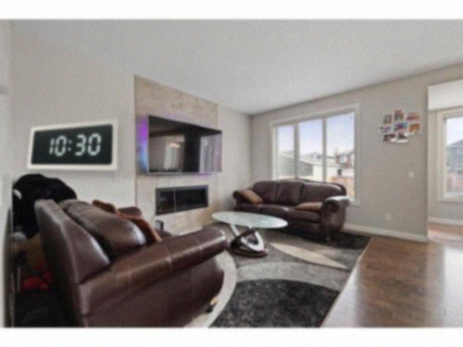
**10:30**
